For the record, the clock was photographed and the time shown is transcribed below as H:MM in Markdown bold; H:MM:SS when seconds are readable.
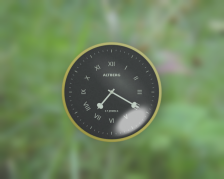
**7:20**
